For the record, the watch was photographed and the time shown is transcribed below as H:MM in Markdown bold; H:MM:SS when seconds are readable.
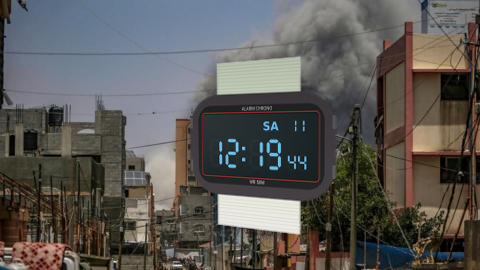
**12:19:44**
